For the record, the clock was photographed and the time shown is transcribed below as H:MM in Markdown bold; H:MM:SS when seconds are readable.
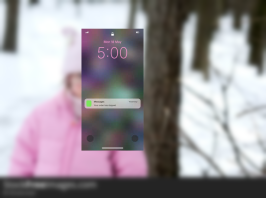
**5:00**
